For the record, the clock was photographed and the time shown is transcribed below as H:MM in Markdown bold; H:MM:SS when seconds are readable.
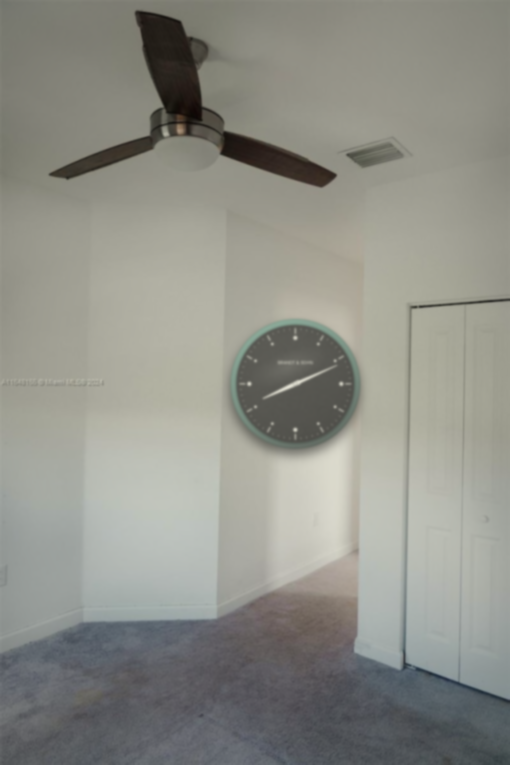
**8:11**
